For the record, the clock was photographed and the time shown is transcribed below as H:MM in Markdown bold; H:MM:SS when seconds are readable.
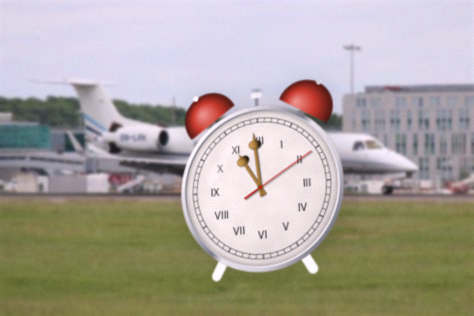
**10:59:10**
